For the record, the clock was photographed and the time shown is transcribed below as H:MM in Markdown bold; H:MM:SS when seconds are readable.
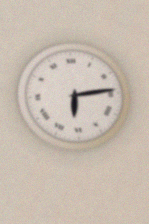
**6:14**
